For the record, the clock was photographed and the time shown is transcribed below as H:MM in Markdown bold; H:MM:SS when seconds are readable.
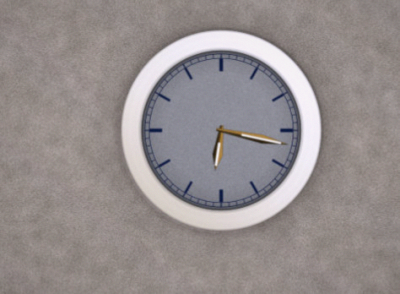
**6:17**
